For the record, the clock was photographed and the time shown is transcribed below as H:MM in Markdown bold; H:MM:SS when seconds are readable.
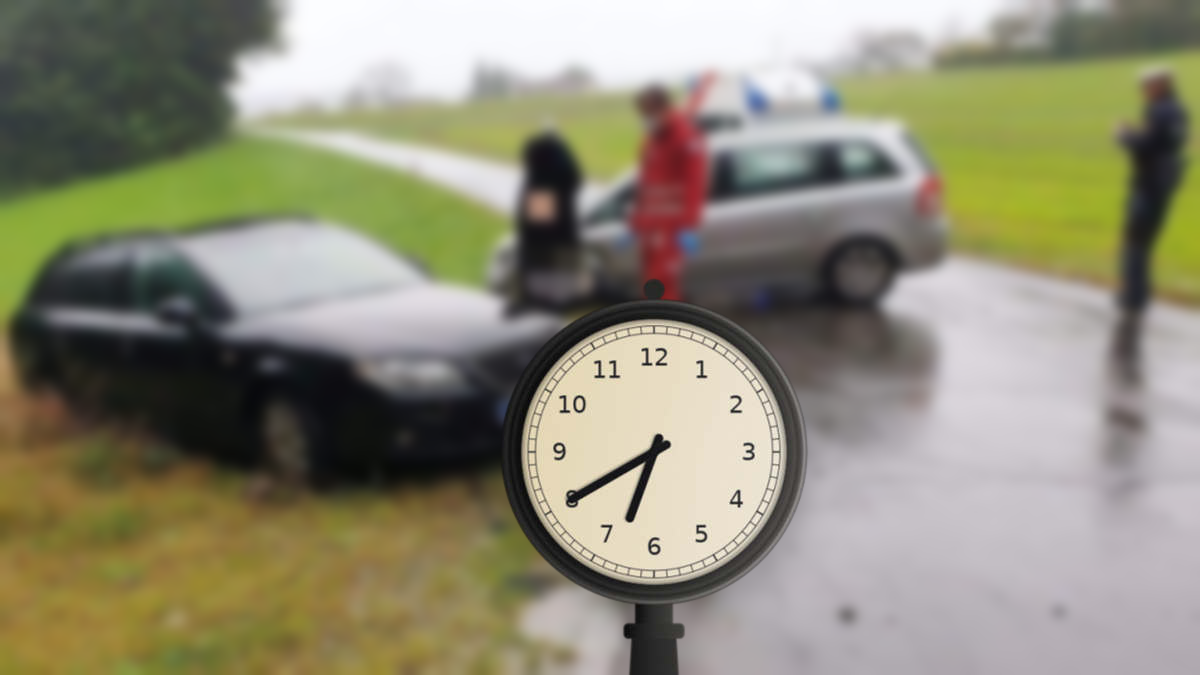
**6:40**
